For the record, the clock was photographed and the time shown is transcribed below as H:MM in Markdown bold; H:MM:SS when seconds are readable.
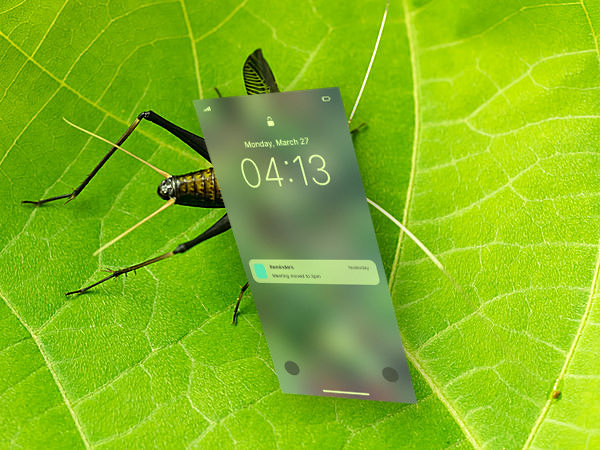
**4:13**
